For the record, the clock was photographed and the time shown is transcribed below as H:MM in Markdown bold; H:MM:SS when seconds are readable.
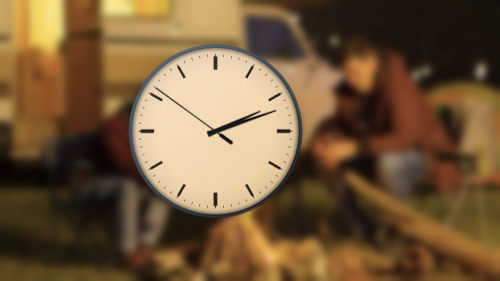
**2:11:51**
